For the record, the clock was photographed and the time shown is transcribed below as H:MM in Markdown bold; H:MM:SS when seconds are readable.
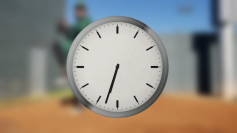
**6:33**
